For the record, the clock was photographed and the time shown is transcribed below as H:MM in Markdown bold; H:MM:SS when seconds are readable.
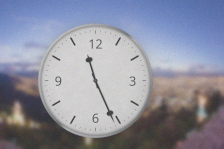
**11:26**
